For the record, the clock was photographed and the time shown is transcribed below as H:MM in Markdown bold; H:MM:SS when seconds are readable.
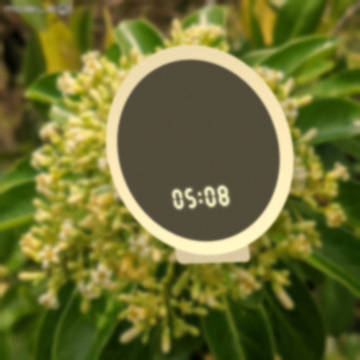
**5:08**
